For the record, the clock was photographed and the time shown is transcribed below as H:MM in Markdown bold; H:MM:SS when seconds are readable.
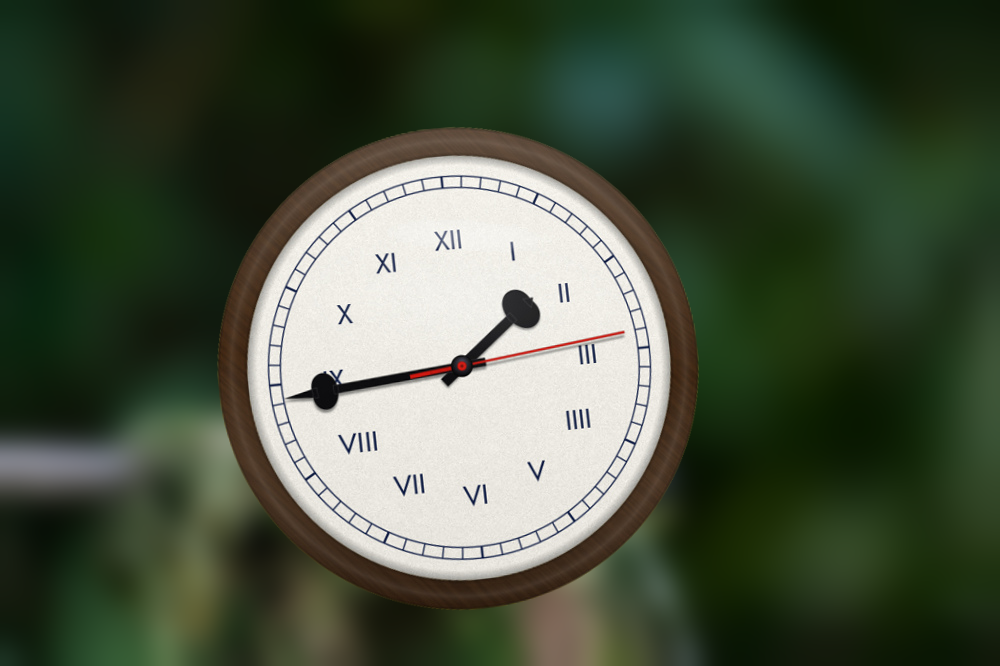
**1:44:14**
